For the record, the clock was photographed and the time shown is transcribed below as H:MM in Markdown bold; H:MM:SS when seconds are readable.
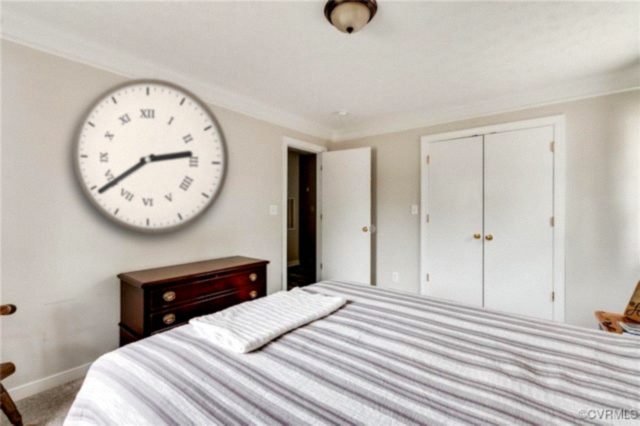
**2:39**
